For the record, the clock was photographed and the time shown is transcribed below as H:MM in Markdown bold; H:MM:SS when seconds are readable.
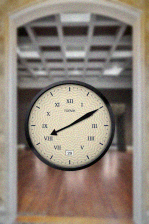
**8:10**
